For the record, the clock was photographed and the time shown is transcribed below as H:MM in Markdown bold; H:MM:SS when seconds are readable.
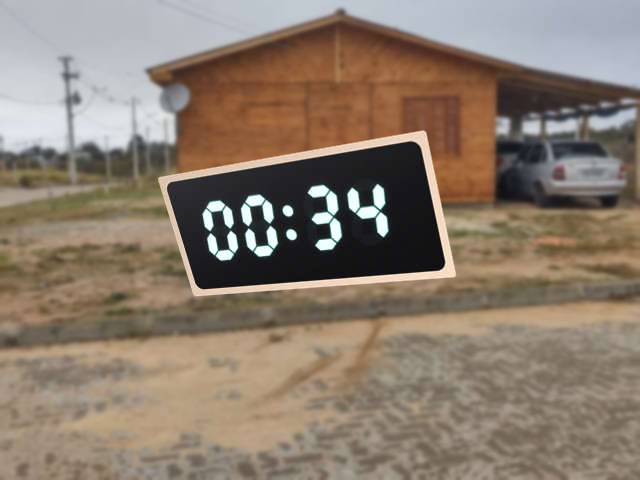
**0:34**
